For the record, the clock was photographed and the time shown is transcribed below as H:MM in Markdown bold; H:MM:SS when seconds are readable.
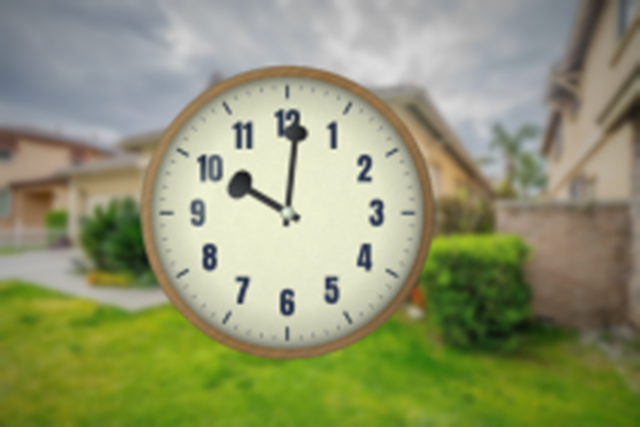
**10:01**
